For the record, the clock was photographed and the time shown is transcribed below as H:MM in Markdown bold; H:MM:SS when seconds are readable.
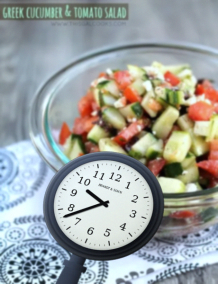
**9:38**
